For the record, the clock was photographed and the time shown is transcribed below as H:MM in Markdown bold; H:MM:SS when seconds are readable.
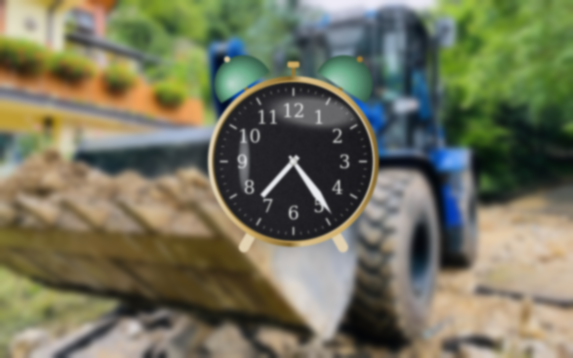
**7:24**
